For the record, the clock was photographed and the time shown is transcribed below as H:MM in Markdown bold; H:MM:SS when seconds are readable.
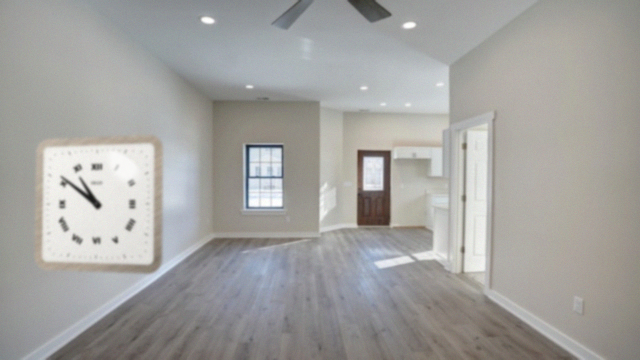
**10:51**
